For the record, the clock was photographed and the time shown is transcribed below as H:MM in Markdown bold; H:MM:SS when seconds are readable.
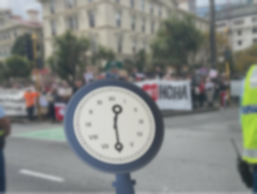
**12:30**
